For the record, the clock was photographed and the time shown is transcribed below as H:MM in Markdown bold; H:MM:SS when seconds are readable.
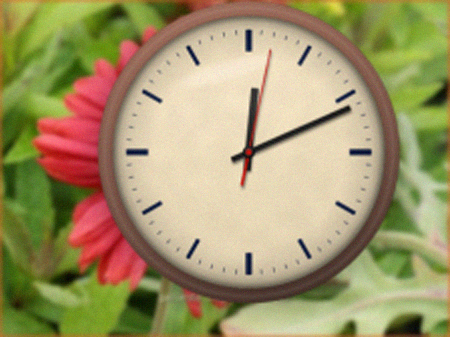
**12:11:02**
